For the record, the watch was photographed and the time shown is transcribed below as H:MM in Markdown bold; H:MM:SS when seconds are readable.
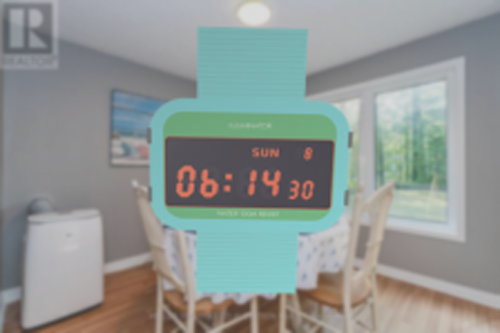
**6:14:30**
